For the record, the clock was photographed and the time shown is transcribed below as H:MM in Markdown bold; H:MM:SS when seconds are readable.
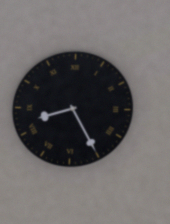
**8:25**
